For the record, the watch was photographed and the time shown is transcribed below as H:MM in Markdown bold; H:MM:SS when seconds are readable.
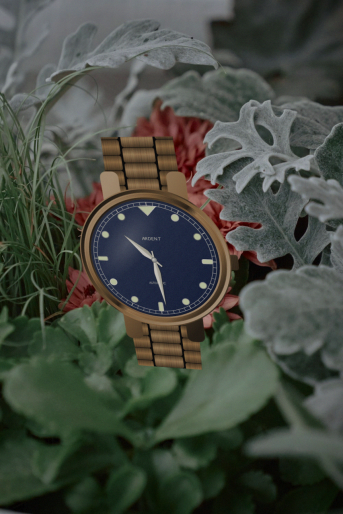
**10:29**
